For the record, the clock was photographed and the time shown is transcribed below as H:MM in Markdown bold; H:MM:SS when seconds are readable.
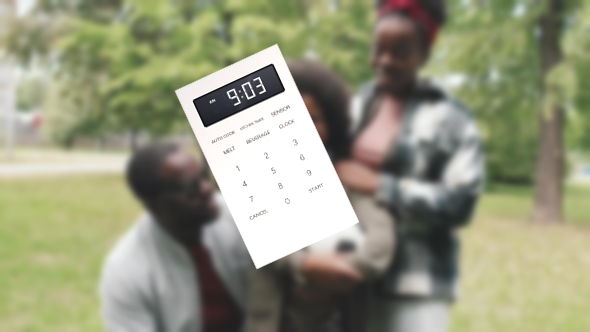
**9:03**
